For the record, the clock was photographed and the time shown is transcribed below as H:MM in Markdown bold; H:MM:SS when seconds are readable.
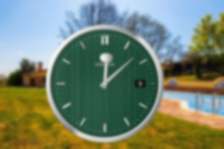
**12:08**
